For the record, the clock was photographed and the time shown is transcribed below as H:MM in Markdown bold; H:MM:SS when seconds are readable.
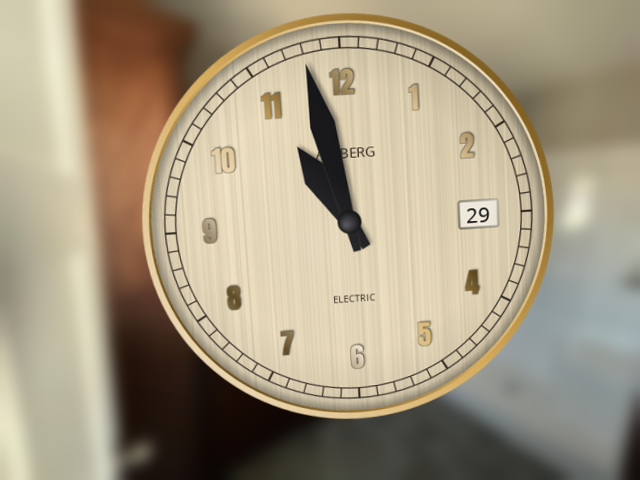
**10:58**
